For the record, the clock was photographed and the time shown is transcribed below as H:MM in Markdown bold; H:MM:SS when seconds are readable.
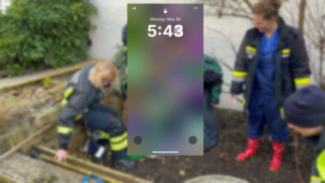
**5:43**
